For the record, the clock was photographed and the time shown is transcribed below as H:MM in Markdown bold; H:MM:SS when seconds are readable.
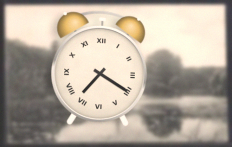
**7:20**
